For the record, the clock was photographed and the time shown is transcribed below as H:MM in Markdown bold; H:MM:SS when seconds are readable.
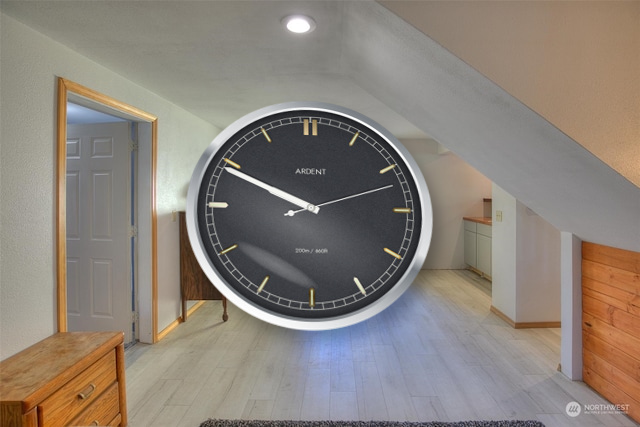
**9:49:12**
